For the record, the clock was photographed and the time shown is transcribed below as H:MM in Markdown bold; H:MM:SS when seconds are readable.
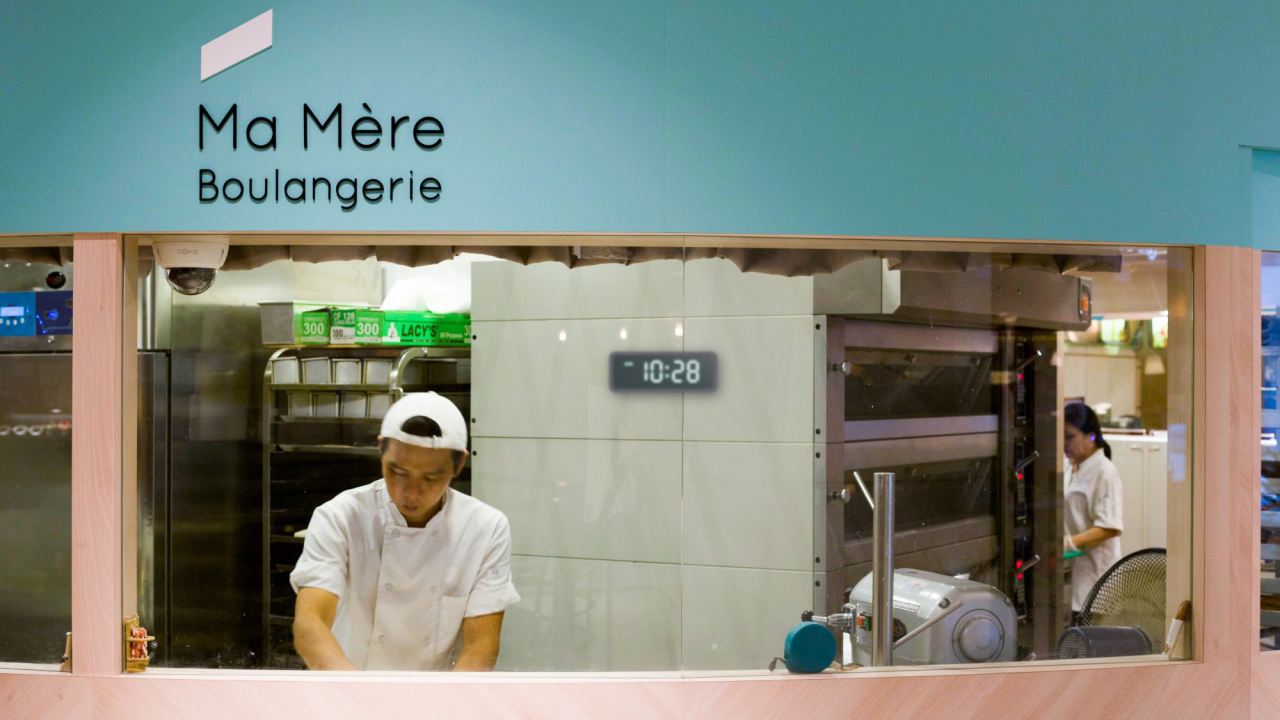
**10:28**
